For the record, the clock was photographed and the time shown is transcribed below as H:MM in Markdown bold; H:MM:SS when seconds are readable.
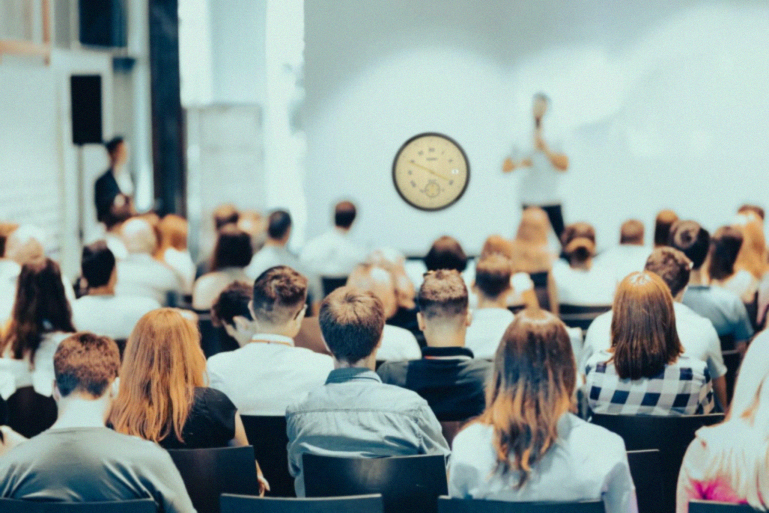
**3:49**
